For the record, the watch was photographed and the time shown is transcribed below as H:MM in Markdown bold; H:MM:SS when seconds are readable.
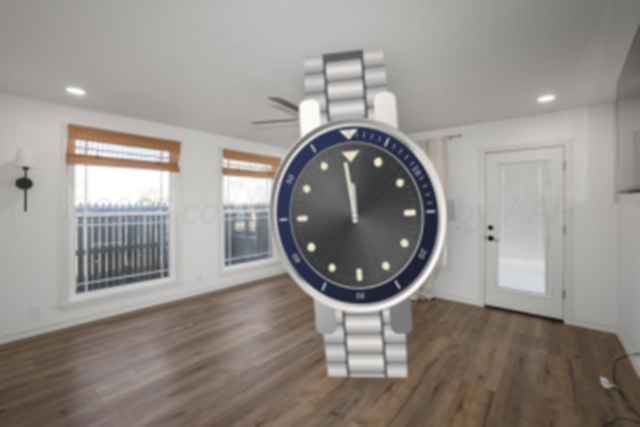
**11:59**
